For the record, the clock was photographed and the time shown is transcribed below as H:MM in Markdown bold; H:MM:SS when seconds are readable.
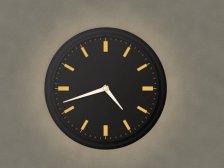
**4:42**
